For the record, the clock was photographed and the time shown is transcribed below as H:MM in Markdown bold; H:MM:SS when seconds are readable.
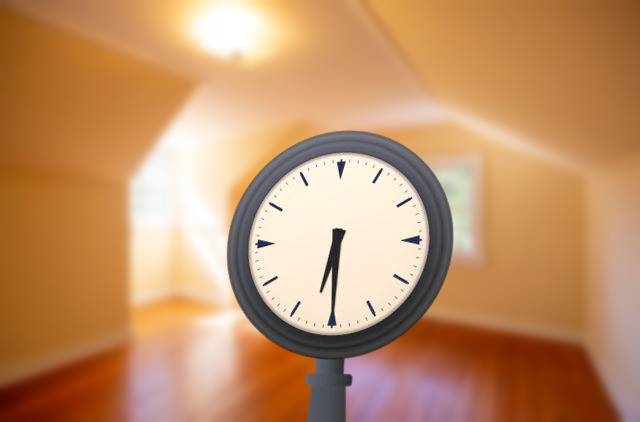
**6:30**
